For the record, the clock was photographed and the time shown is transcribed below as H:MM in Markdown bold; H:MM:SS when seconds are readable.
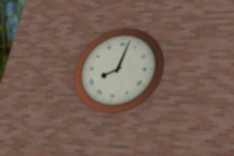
**8:02**
